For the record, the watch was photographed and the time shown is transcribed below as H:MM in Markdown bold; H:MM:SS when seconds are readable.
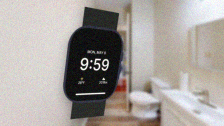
**9:59**
